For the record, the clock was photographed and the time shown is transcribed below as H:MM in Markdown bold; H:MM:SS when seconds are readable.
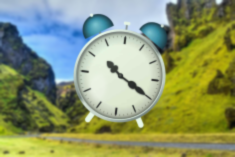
**10:20**
